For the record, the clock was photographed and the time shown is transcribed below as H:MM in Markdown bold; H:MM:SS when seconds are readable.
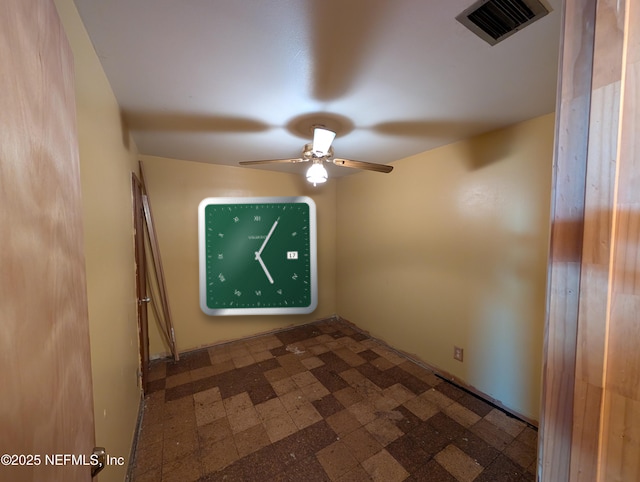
**5:05**
